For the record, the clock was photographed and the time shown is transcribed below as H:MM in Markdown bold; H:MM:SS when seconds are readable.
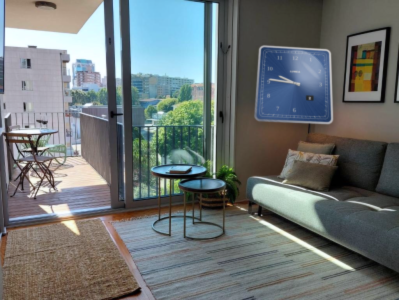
**9:46**
